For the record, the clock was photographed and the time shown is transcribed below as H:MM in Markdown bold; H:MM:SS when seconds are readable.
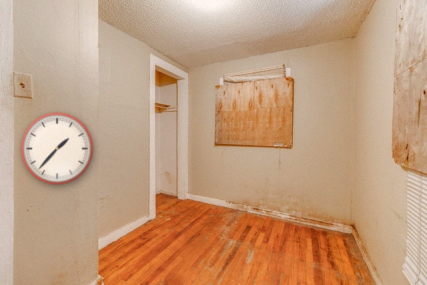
**1:37**
